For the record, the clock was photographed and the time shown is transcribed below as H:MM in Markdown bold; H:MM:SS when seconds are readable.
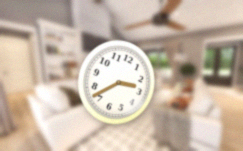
**2:37**
